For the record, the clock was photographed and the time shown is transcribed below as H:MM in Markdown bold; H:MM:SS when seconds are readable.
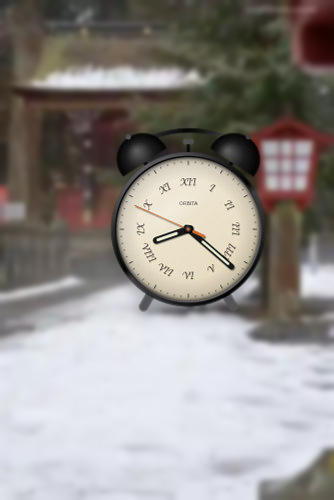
**8:21:49**
